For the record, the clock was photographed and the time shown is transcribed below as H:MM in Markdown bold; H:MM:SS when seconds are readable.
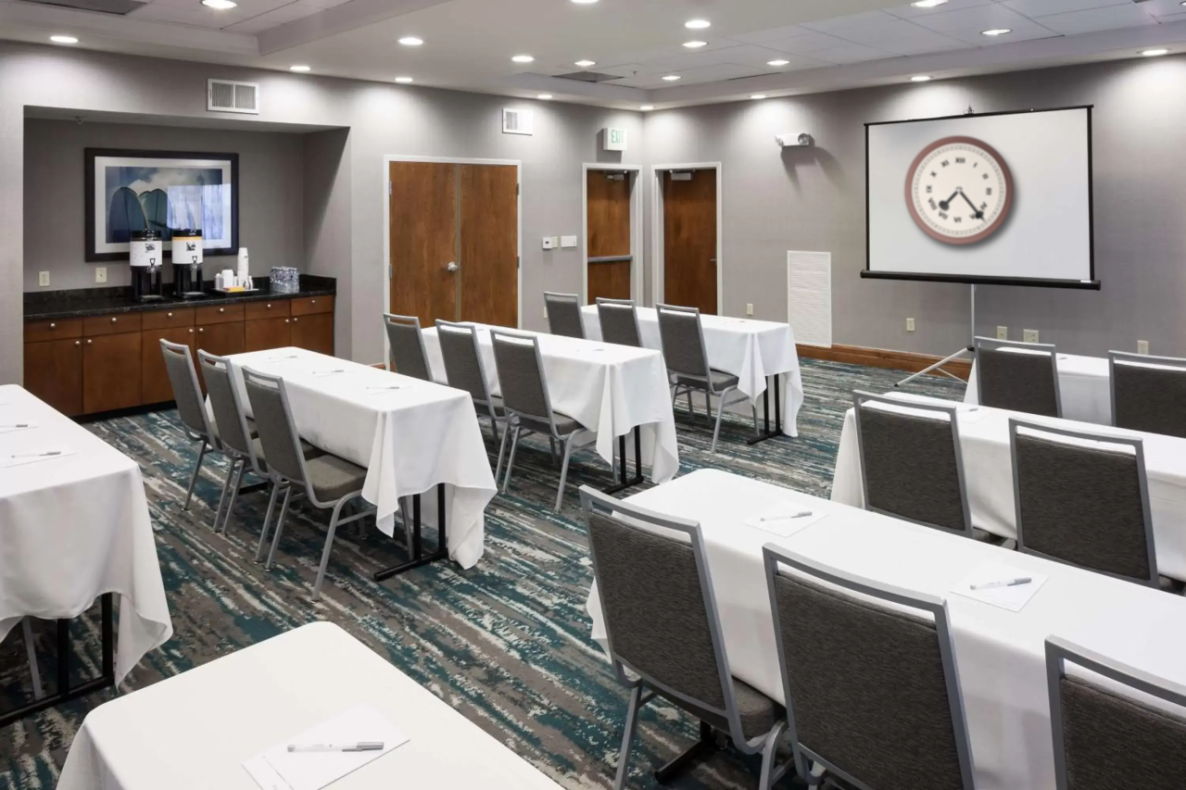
**7:23**
